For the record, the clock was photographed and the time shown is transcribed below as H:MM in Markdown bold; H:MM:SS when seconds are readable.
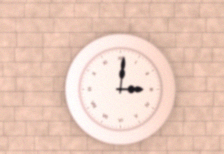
**3:01**
